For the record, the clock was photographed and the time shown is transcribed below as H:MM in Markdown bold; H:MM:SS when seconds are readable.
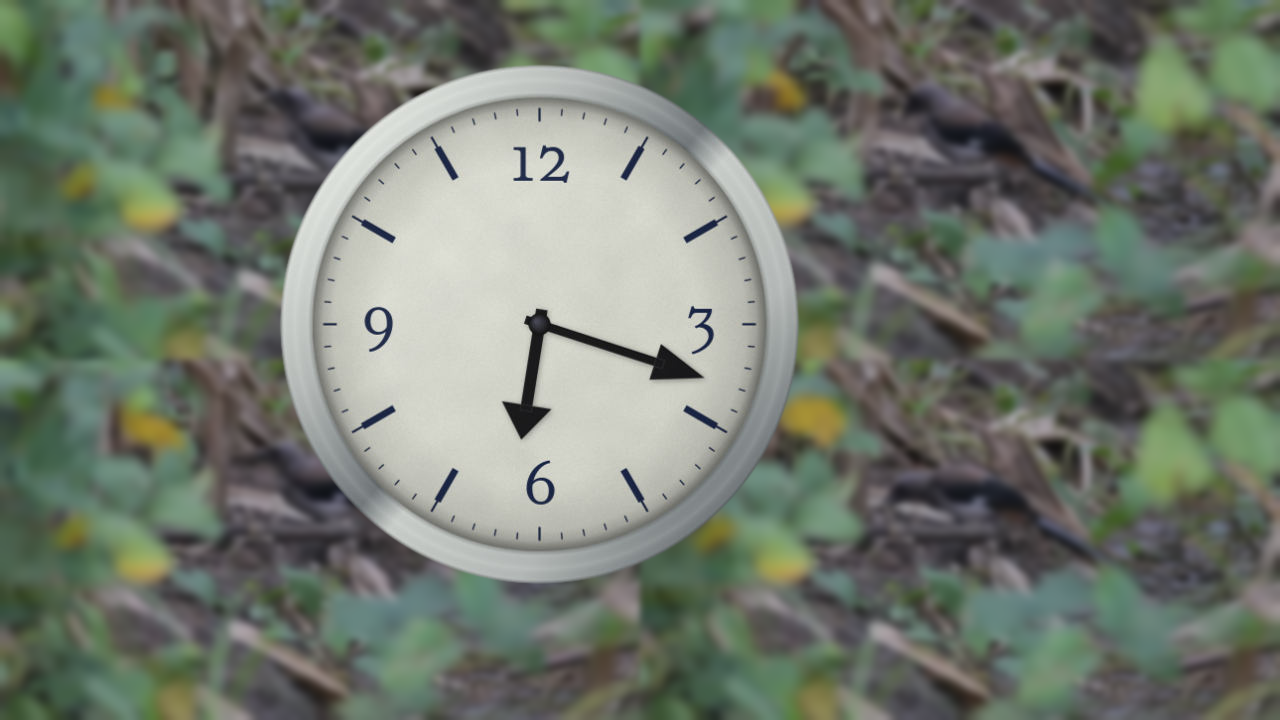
**6:18**
